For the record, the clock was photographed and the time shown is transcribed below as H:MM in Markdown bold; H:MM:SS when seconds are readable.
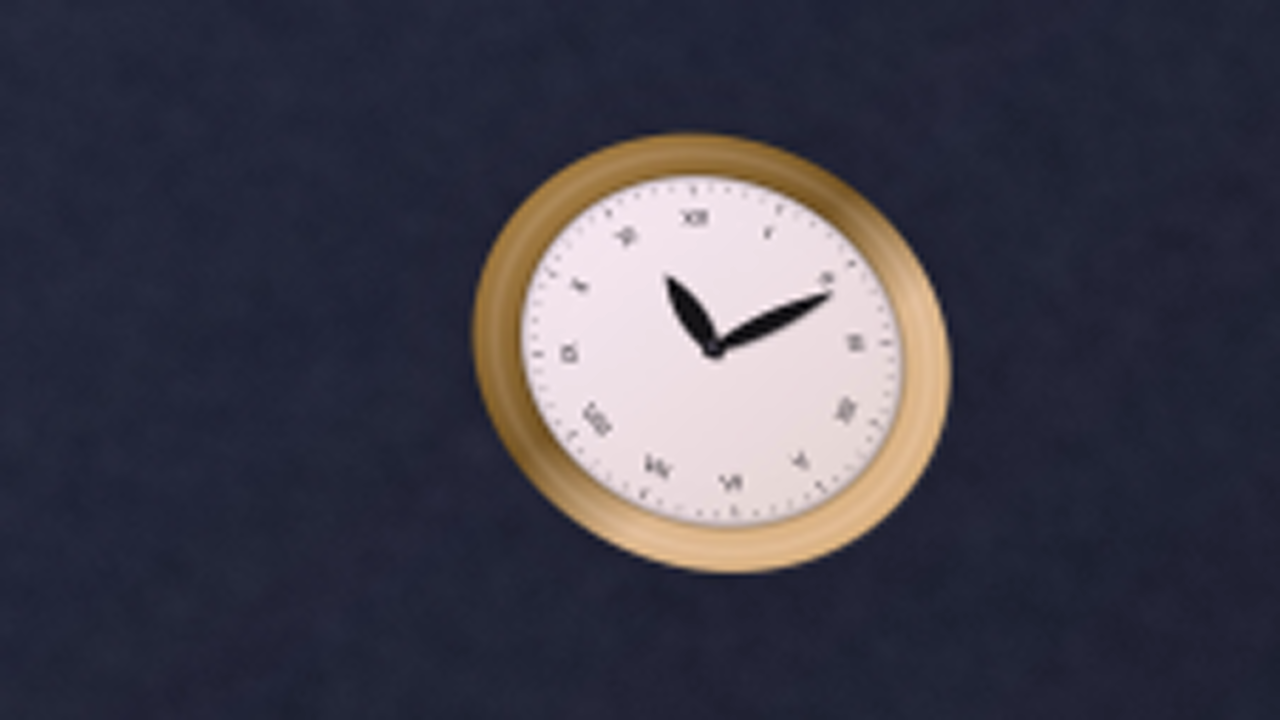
**11:11**
